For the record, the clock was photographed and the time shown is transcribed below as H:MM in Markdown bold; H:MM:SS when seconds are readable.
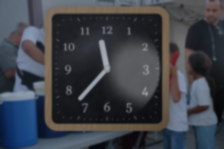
**11:37**
